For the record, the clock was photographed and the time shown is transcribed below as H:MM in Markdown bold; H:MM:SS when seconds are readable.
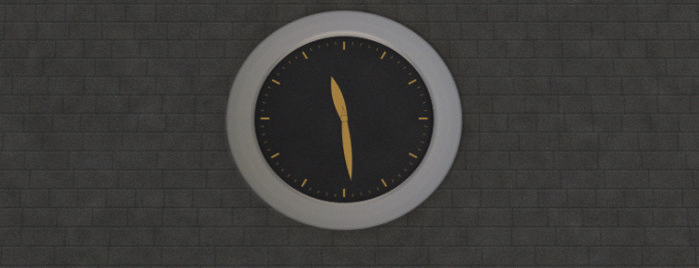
**11:29**
